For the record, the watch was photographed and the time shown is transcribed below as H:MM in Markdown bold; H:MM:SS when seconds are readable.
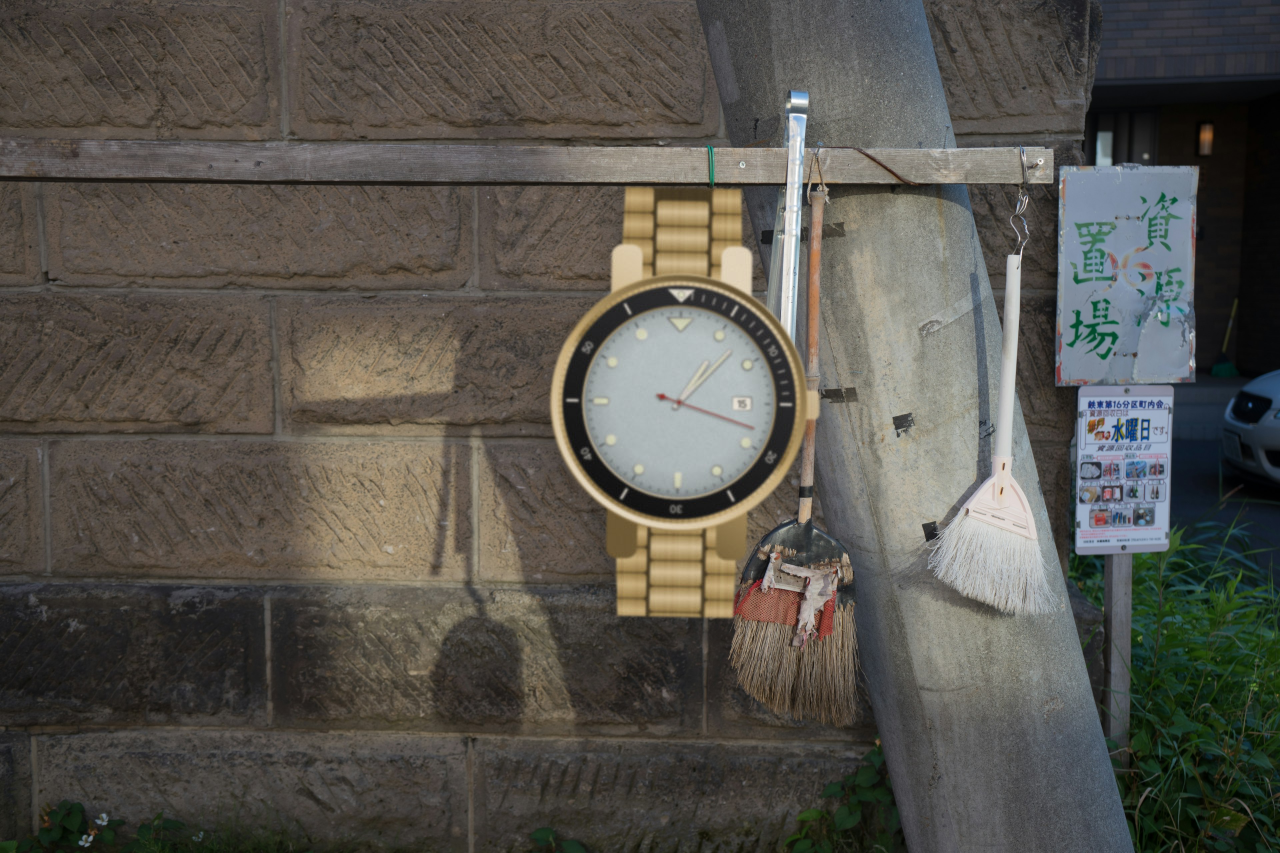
**1:07:18**
